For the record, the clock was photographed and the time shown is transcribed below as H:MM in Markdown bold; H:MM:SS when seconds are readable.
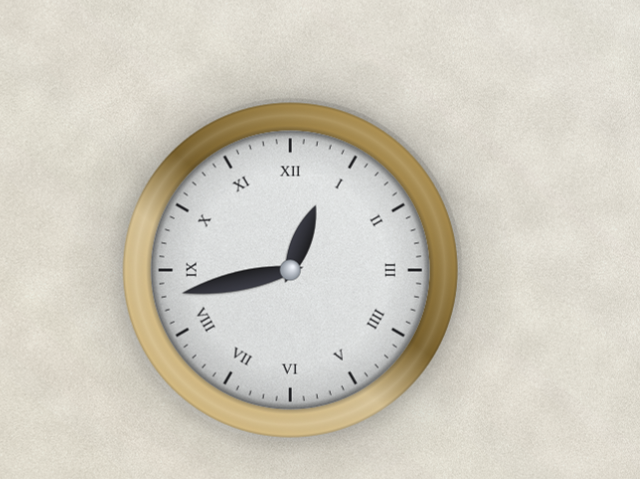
**12:43**
